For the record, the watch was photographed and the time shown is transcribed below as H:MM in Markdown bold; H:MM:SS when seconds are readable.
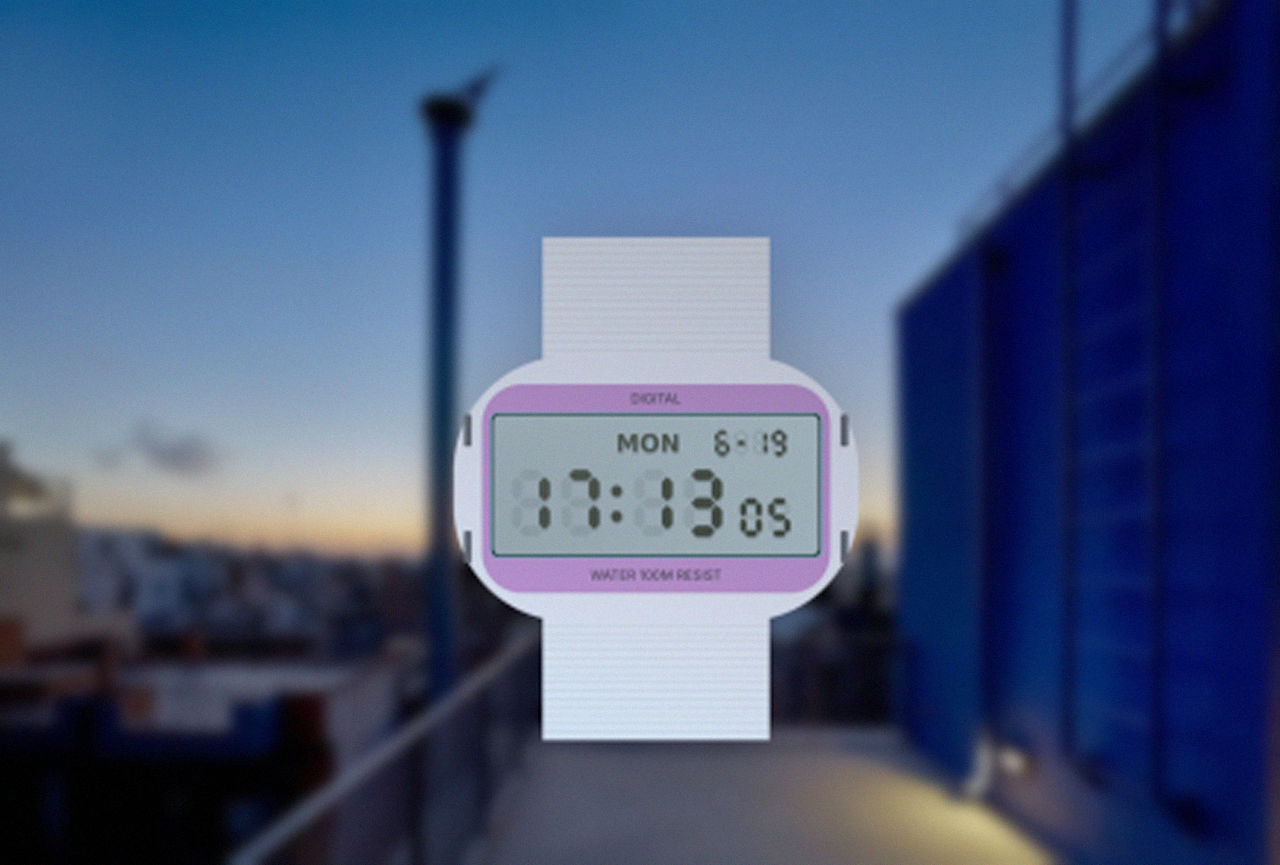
**17:13:05**
